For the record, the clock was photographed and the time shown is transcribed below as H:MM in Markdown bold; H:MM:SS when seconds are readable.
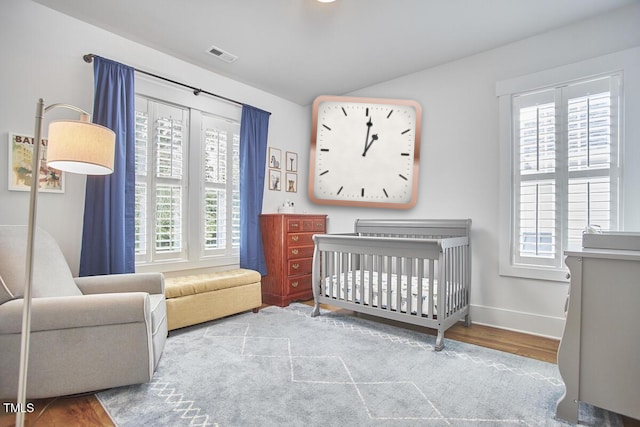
**1:01**
